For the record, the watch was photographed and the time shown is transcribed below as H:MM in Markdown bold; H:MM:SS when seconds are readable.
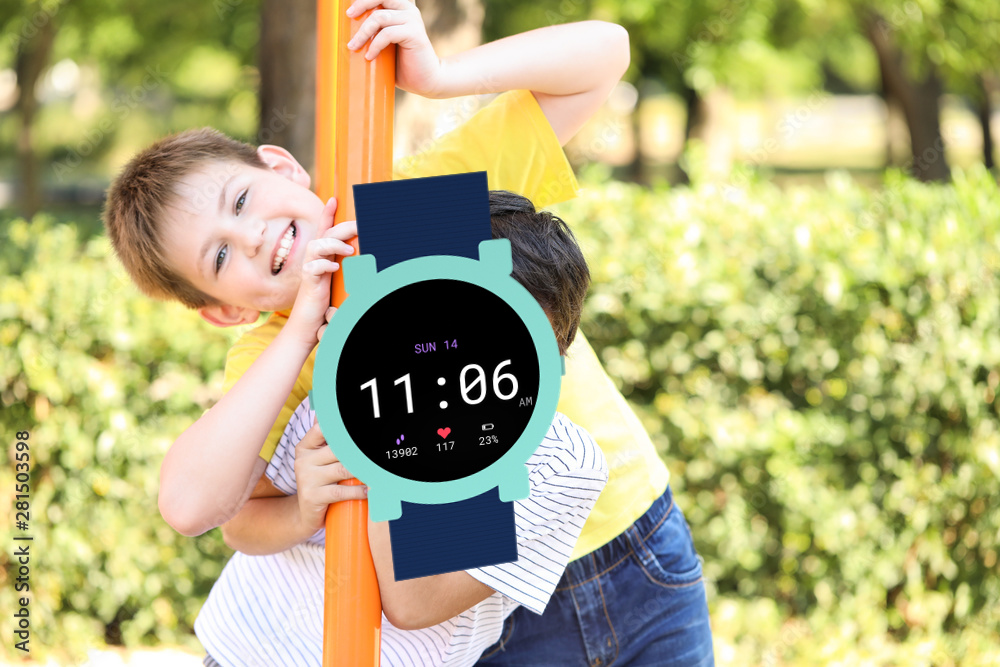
**11:06**
